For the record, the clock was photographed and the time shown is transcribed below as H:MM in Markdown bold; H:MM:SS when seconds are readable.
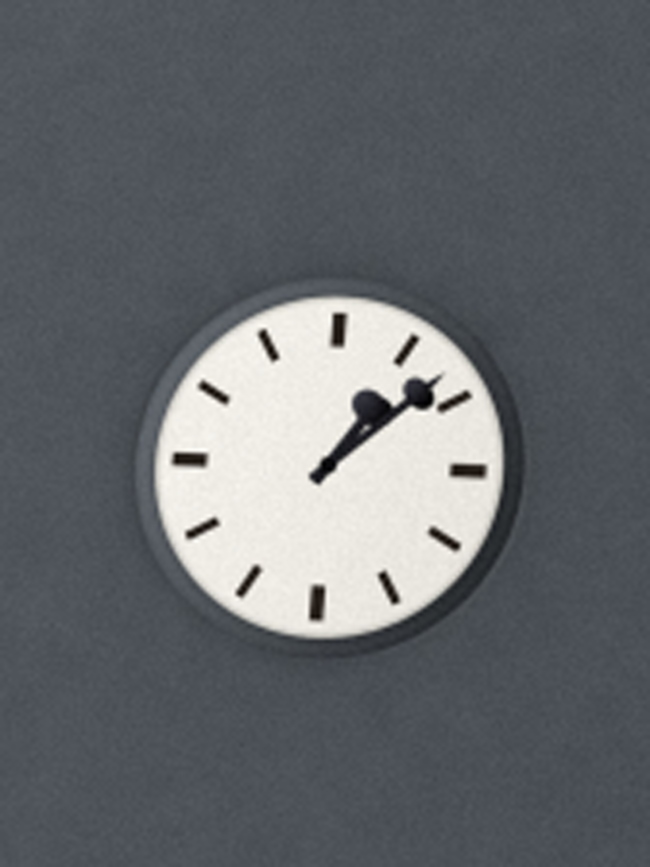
**1:08**
